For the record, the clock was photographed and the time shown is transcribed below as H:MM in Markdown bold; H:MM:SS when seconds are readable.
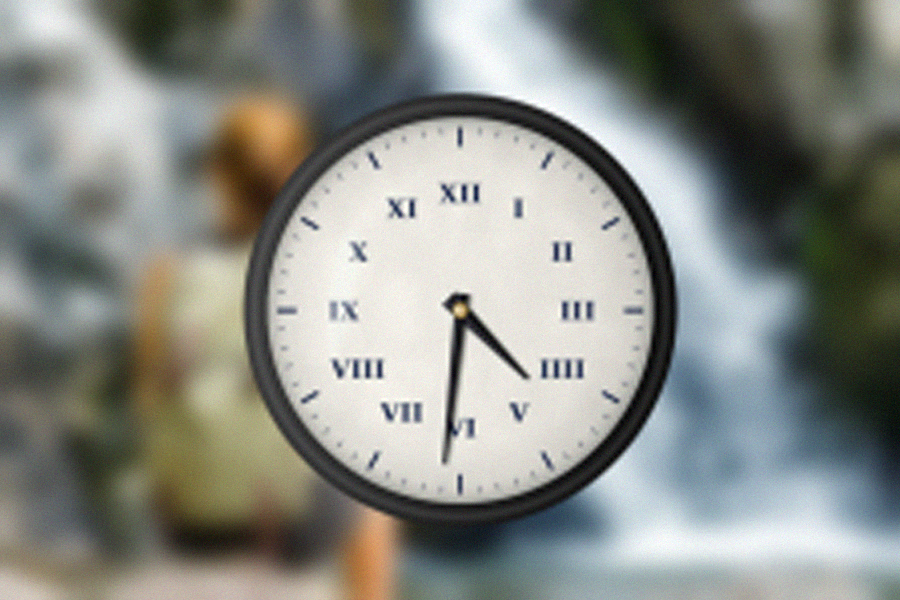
**4:31**
